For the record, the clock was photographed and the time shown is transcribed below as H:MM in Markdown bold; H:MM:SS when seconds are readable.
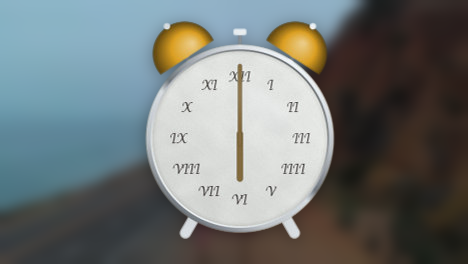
**6:00**
